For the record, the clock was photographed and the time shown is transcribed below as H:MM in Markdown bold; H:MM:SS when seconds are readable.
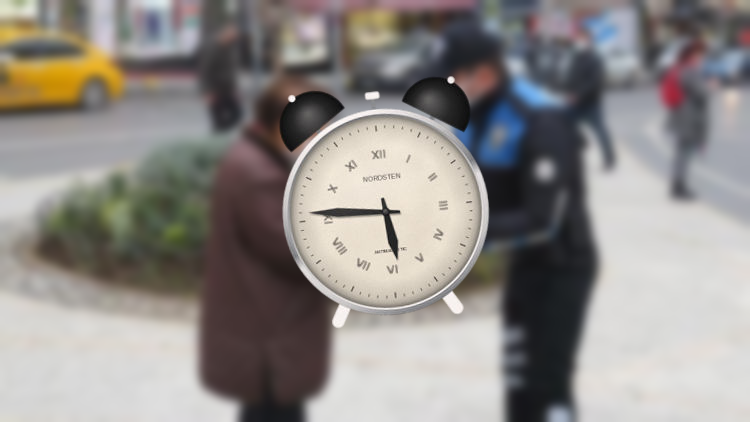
**5:46**
